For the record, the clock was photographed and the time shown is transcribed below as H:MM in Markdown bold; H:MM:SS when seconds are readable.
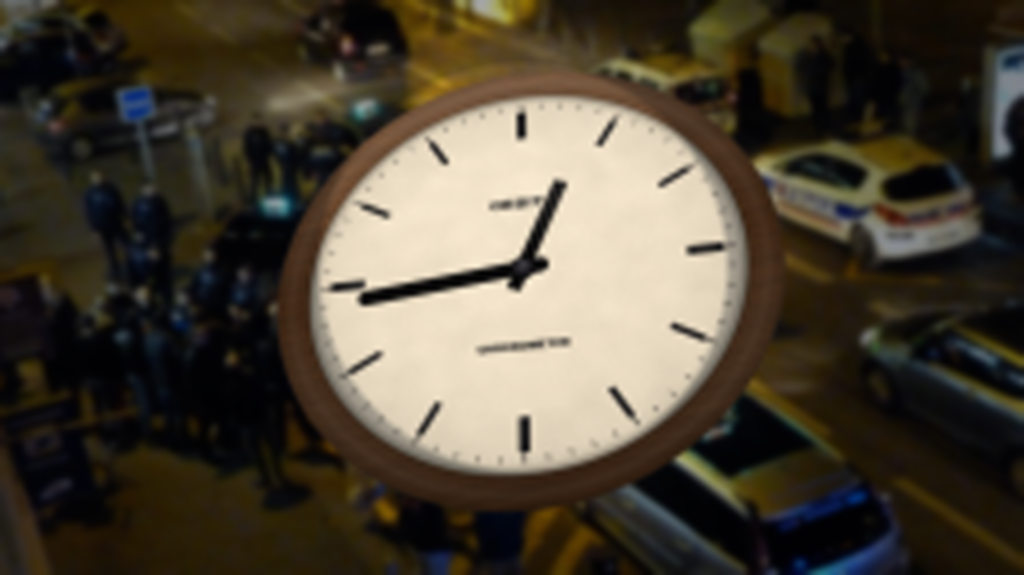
**12:44**
